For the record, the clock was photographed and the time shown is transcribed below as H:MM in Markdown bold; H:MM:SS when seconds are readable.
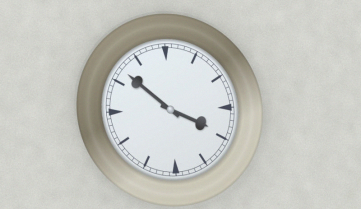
**3:52**
